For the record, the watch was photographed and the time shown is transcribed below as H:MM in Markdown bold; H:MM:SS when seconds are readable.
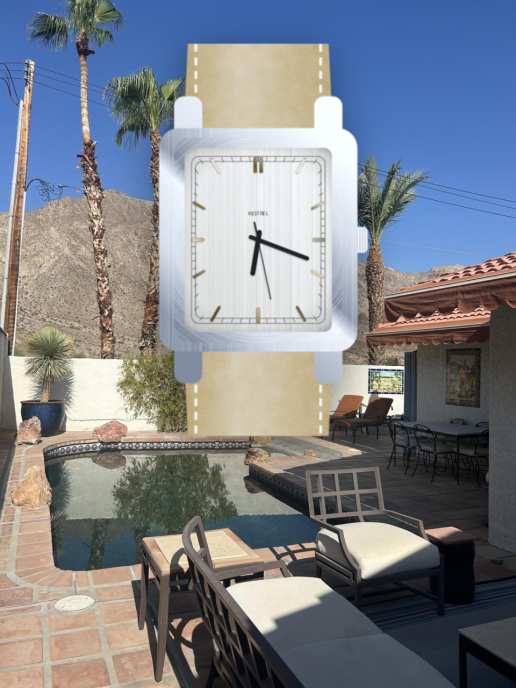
**6:18:28**
